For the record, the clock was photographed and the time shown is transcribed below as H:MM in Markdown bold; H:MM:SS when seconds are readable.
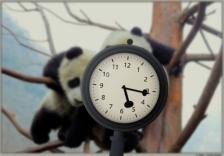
**5:16**
